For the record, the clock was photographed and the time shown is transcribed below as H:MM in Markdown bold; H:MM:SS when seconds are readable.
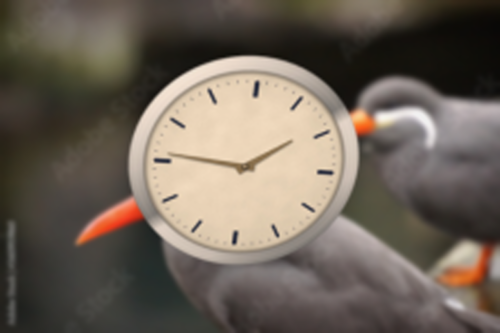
**1:46**
